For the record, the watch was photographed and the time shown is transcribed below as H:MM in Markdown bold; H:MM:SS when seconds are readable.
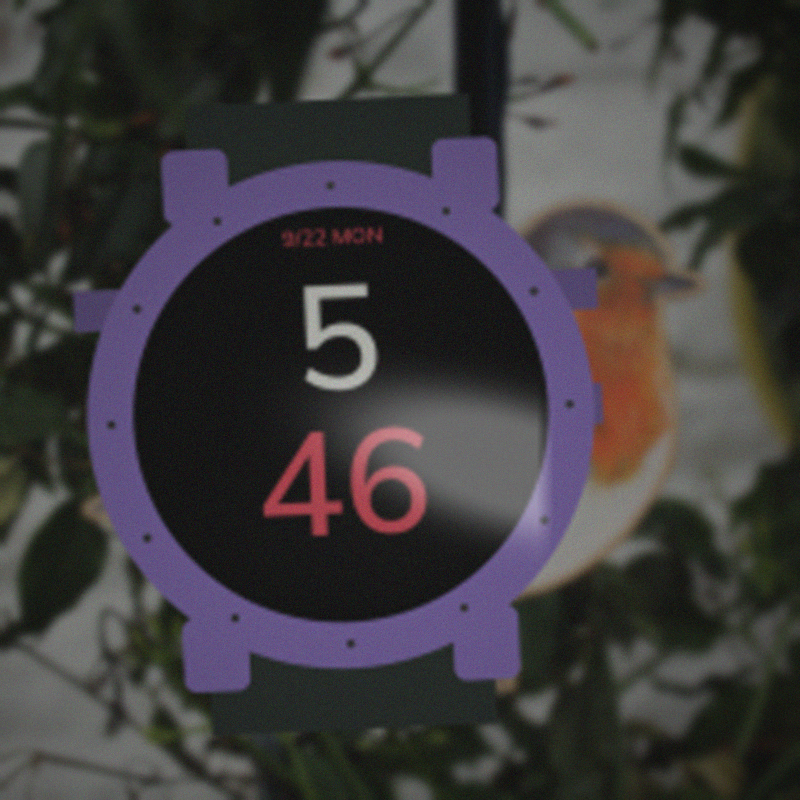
**5:46**
